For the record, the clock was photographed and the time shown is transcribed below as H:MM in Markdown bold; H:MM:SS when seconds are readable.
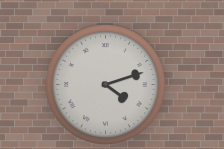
**4:12**
